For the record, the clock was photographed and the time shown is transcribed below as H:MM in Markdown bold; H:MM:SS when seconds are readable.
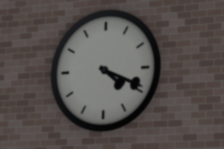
**4:19**
